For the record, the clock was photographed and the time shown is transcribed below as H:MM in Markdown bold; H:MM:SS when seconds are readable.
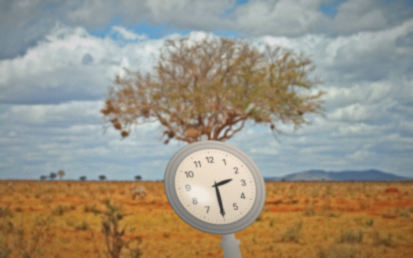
**2:30**
